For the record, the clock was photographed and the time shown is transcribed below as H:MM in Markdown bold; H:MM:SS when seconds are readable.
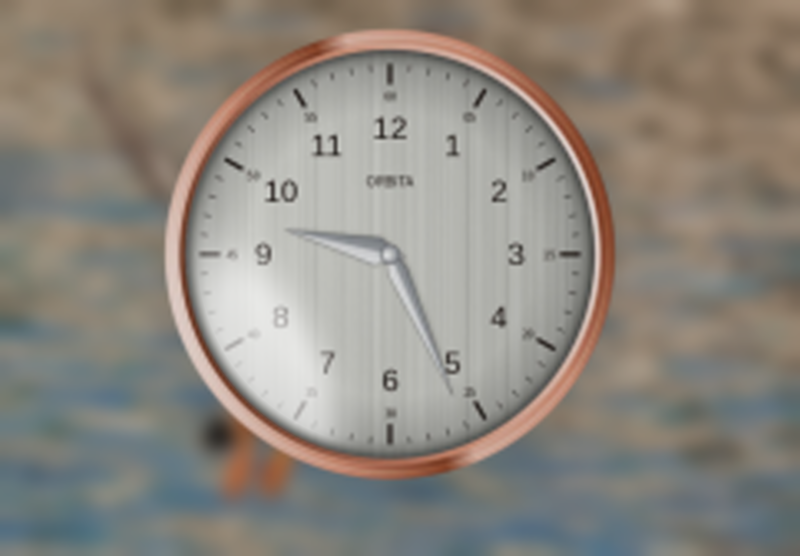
**9:26**
